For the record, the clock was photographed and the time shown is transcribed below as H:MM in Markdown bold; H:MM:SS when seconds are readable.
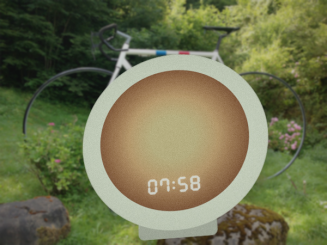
**7:58**
